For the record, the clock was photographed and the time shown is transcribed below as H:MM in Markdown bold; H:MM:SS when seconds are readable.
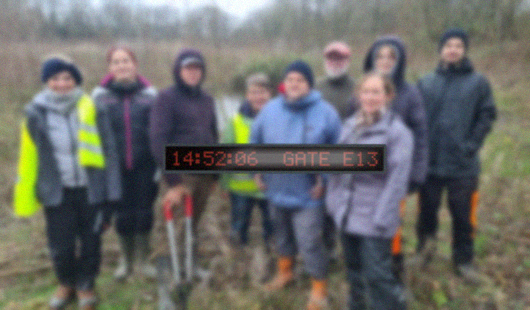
**14:52:06**
